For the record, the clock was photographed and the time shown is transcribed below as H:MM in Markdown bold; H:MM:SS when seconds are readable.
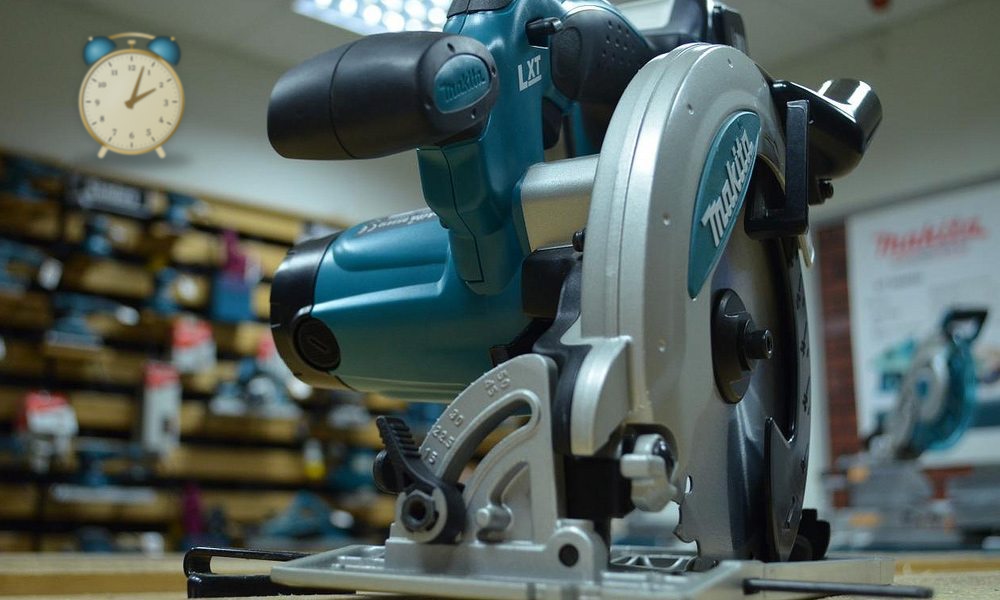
**2:03**
